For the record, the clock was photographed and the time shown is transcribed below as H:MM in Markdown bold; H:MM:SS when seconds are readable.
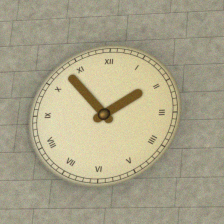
**1:53**
